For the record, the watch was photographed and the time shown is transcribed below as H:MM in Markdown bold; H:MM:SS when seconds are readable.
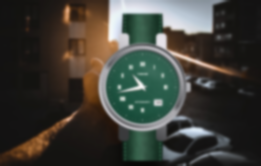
**10:43**
